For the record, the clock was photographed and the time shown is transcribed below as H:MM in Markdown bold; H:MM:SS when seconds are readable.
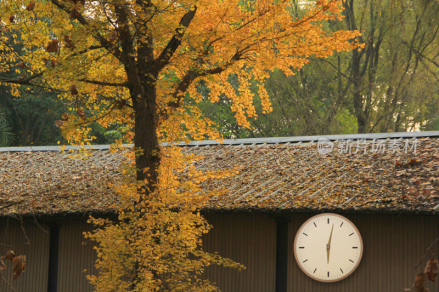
**6:02**
